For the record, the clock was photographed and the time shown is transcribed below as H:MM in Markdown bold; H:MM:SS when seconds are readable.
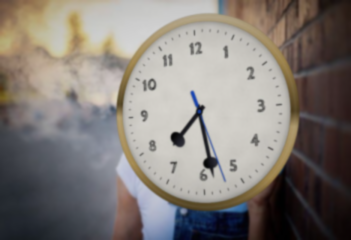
**7:28:27**
